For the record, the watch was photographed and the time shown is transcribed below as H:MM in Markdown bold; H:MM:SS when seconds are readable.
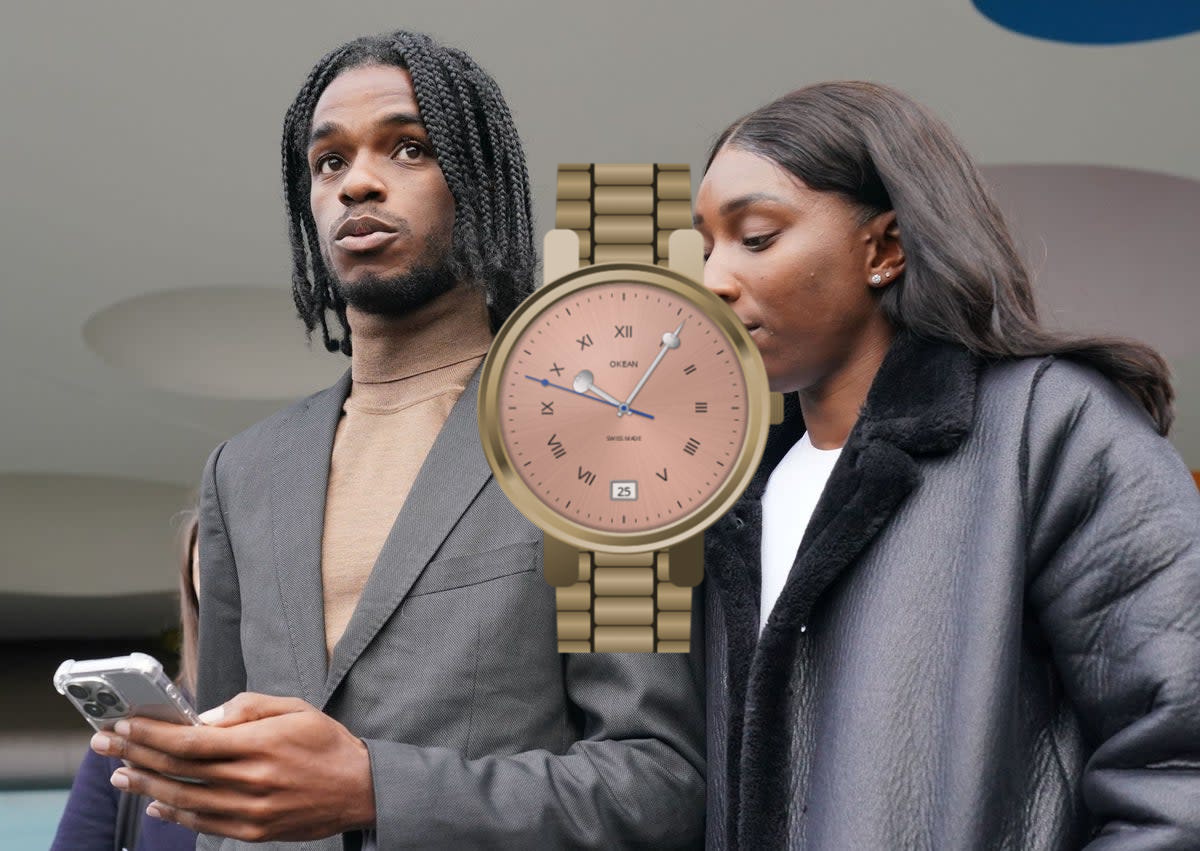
**10:05:48**
